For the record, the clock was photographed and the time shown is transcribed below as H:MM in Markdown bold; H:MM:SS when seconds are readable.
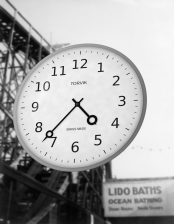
**4:37**
